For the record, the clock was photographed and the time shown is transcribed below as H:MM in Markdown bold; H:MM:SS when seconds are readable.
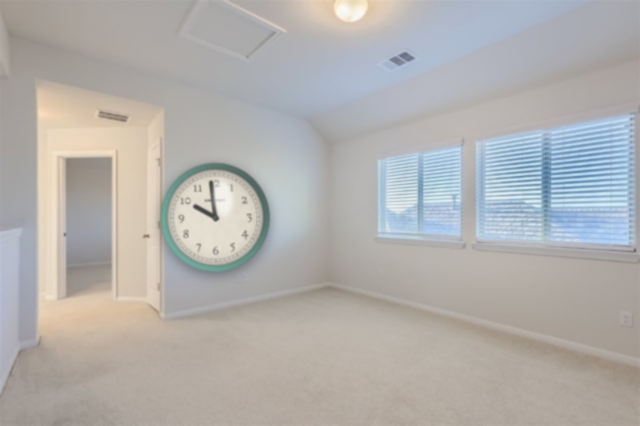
**9:59**
